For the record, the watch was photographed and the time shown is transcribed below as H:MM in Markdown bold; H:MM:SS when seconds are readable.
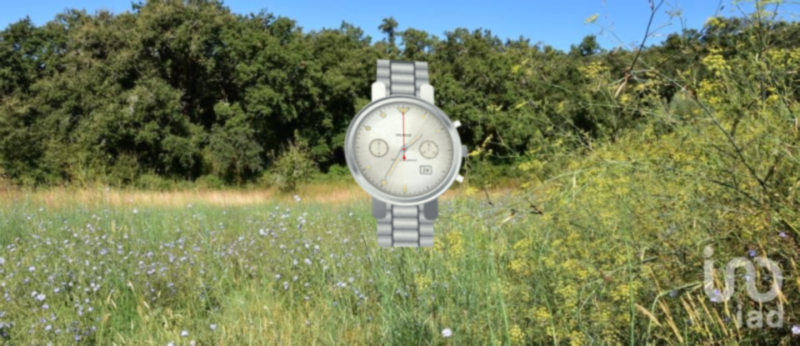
**1:35**
